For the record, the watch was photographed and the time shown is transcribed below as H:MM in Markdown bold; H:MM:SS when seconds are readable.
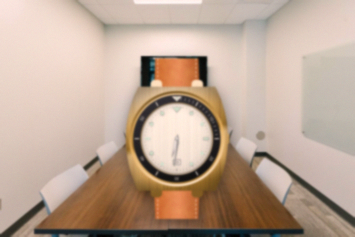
**6:31**
